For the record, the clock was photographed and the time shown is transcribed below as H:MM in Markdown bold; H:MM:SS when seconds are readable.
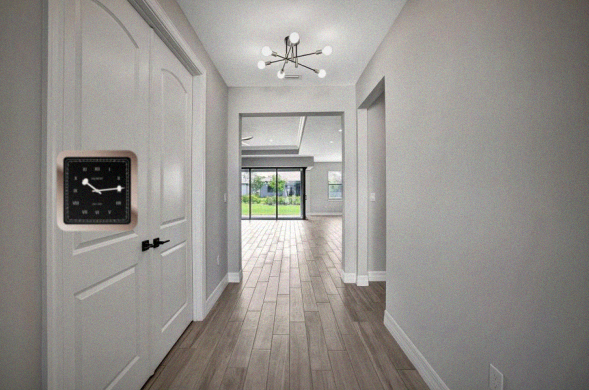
**10:14**
